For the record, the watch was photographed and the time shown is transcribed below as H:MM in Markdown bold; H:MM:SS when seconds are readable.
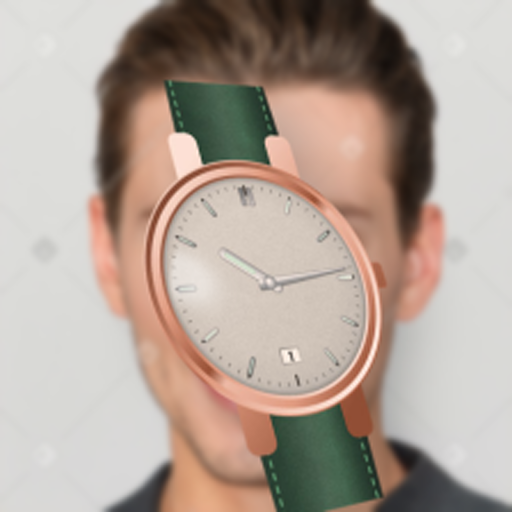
**10:14**
